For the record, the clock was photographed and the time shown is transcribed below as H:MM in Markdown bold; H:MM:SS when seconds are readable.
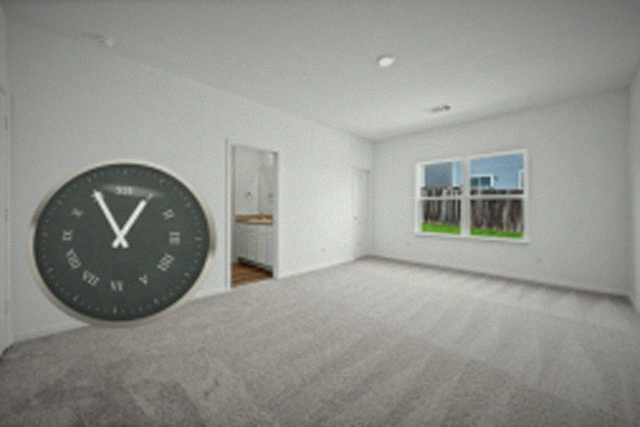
**12:55**
